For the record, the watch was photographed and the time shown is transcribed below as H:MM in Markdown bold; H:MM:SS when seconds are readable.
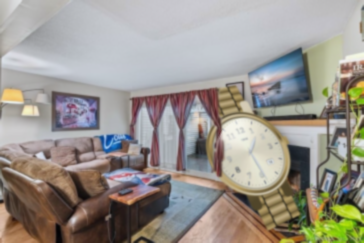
**1:29**
